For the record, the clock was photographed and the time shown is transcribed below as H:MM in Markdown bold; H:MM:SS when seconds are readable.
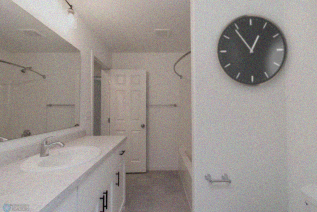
**12:54**
